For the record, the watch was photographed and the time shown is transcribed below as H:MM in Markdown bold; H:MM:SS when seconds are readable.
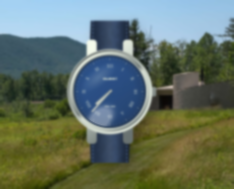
**7:37**
